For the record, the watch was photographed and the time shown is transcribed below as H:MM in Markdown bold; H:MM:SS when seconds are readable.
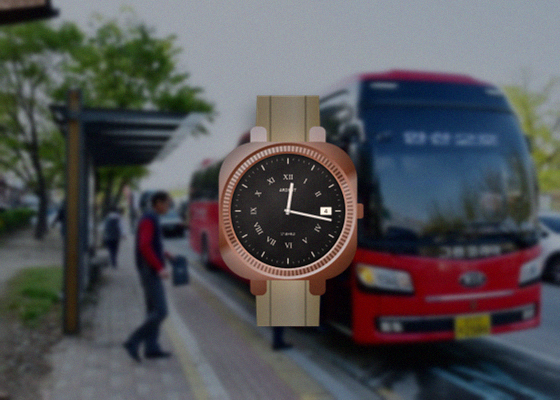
**12:17**
